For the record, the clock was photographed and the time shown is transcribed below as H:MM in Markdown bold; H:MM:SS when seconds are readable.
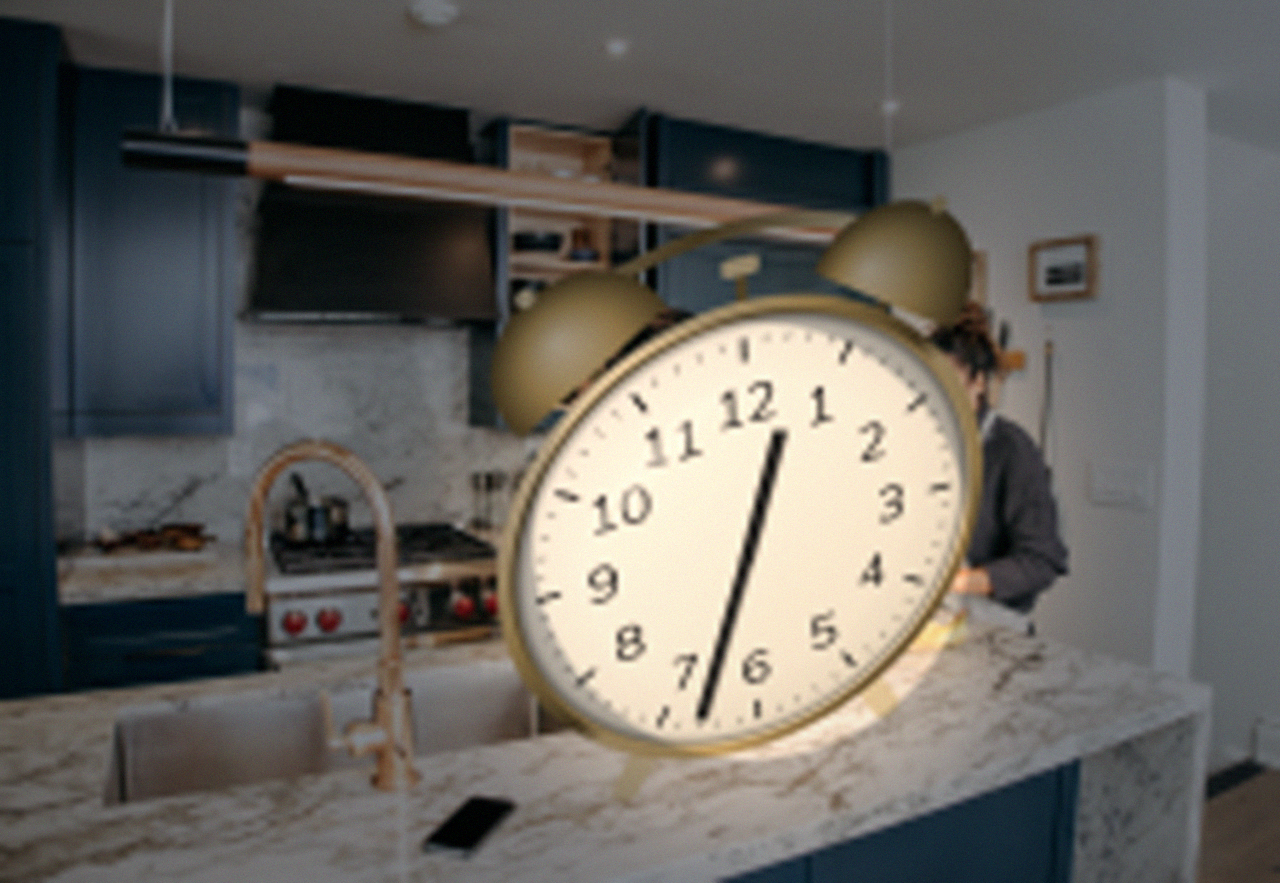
**12:33**
